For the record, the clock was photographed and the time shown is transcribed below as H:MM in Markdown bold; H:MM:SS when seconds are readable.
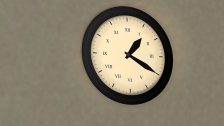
**1:20**
